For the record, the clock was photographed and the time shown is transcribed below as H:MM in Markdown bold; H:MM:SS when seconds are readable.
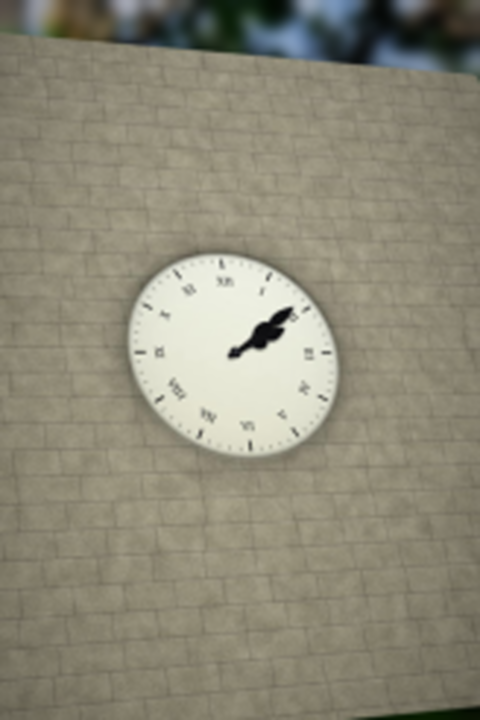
**2:09**
